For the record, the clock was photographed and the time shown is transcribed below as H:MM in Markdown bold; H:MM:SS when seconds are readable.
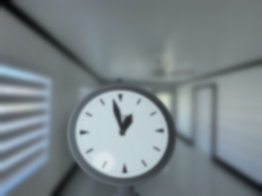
**12:58**
